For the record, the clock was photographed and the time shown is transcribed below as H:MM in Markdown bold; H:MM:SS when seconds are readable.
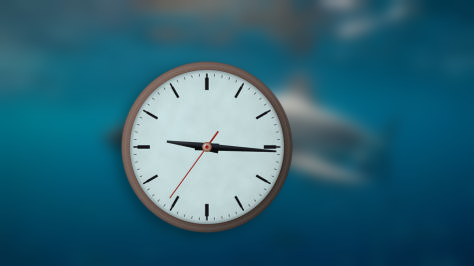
**9:15:36**
